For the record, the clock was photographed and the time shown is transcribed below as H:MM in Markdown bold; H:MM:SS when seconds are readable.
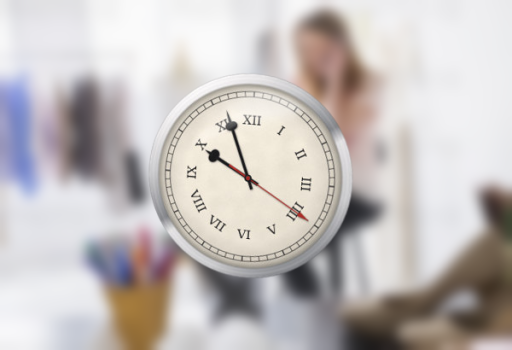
**9:56:20**
